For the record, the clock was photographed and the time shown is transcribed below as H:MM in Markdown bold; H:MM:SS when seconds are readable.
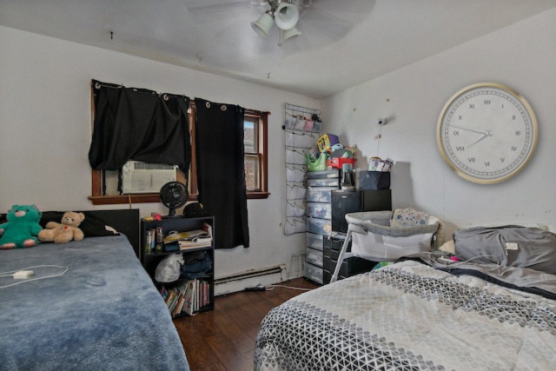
**7:47**
